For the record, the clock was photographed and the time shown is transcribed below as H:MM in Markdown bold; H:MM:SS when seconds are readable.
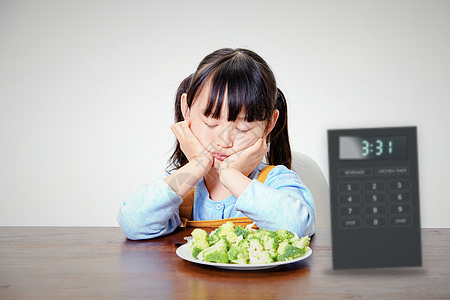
**3:31**
